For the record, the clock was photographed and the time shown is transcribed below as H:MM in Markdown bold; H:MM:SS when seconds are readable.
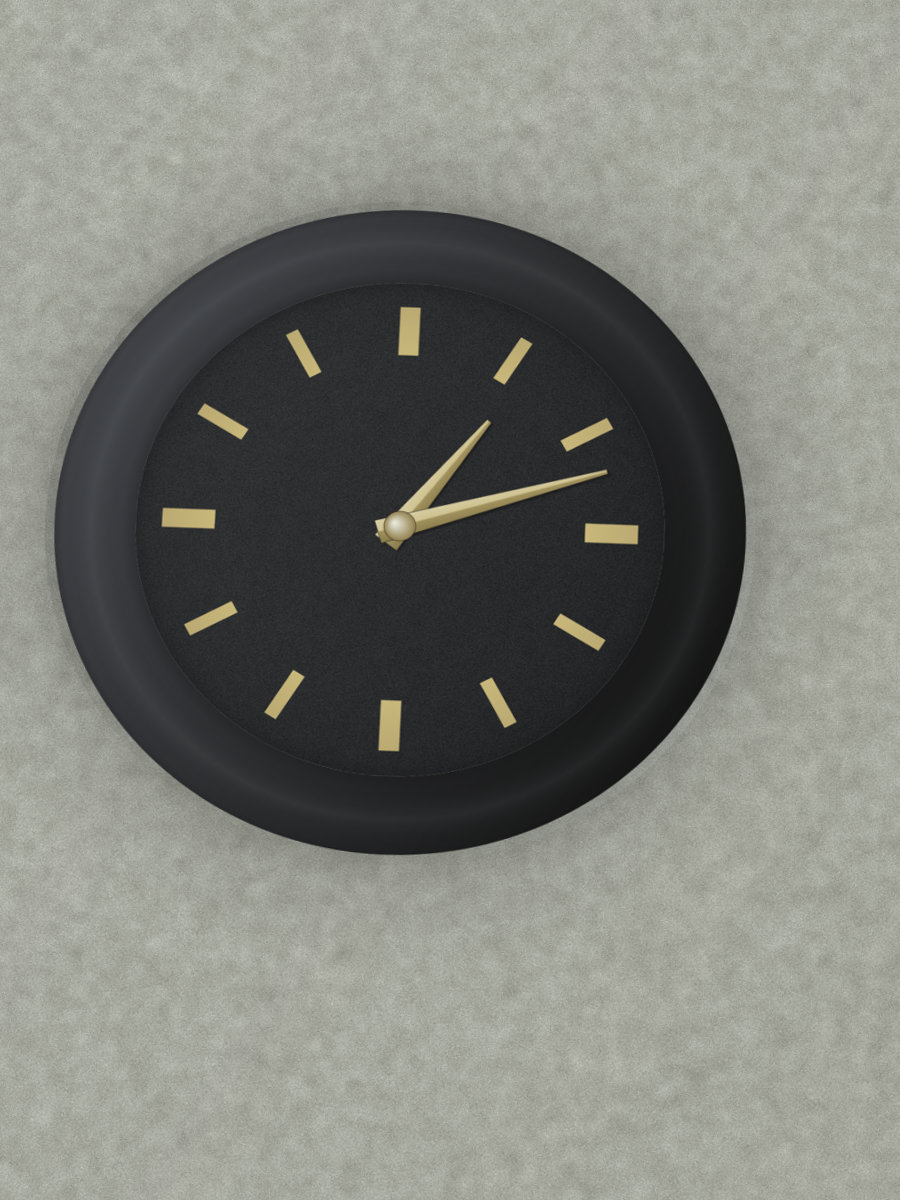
**1:12**
